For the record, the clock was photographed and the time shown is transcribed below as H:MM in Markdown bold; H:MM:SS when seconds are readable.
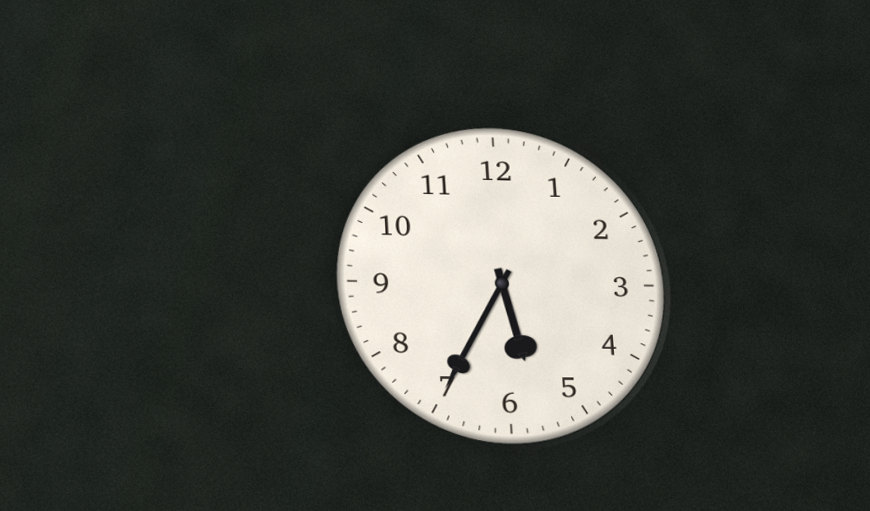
**5:35**
